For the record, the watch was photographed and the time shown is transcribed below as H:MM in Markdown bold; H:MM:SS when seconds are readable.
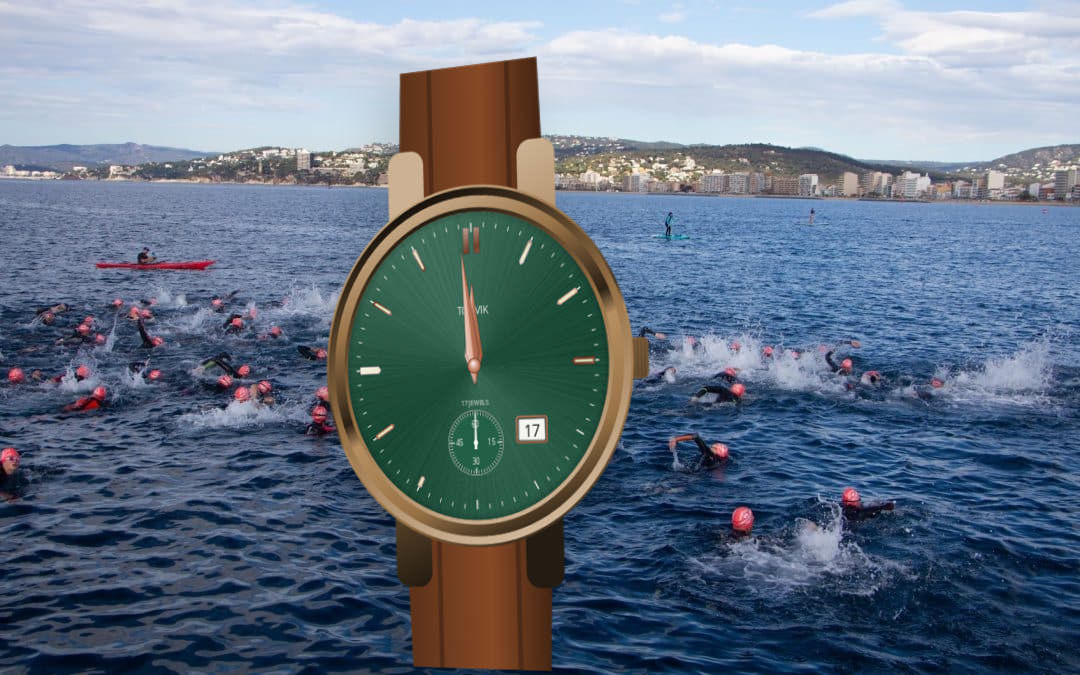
**11:59**
